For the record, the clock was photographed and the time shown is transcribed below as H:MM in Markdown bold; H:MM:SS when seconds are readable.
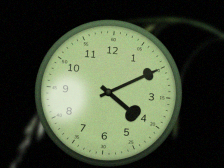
**4:10**
